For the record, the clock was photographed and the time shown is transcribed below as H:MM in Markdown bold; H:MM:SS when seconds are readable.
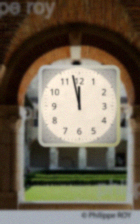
**11:58**
